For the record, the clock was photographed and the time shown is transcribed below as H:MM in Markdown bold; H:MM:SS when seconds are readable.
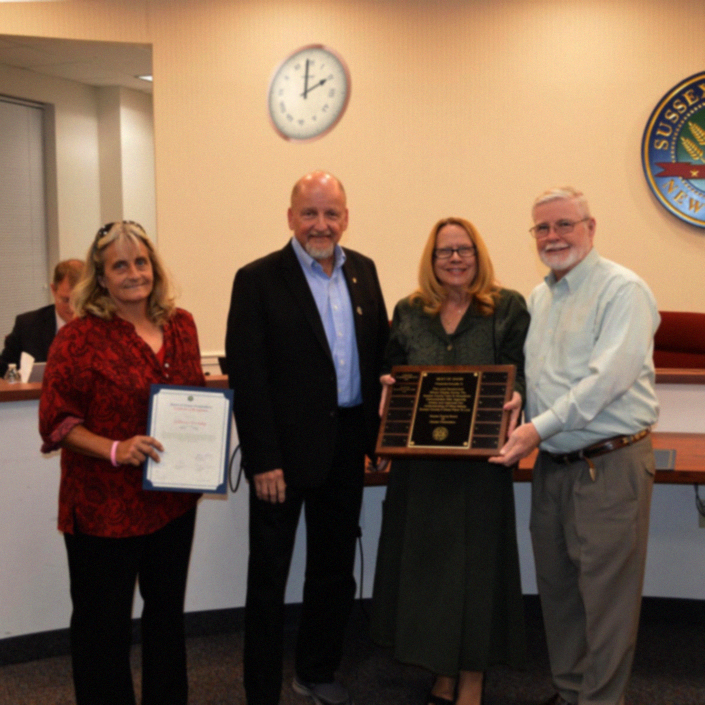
**1:59**
